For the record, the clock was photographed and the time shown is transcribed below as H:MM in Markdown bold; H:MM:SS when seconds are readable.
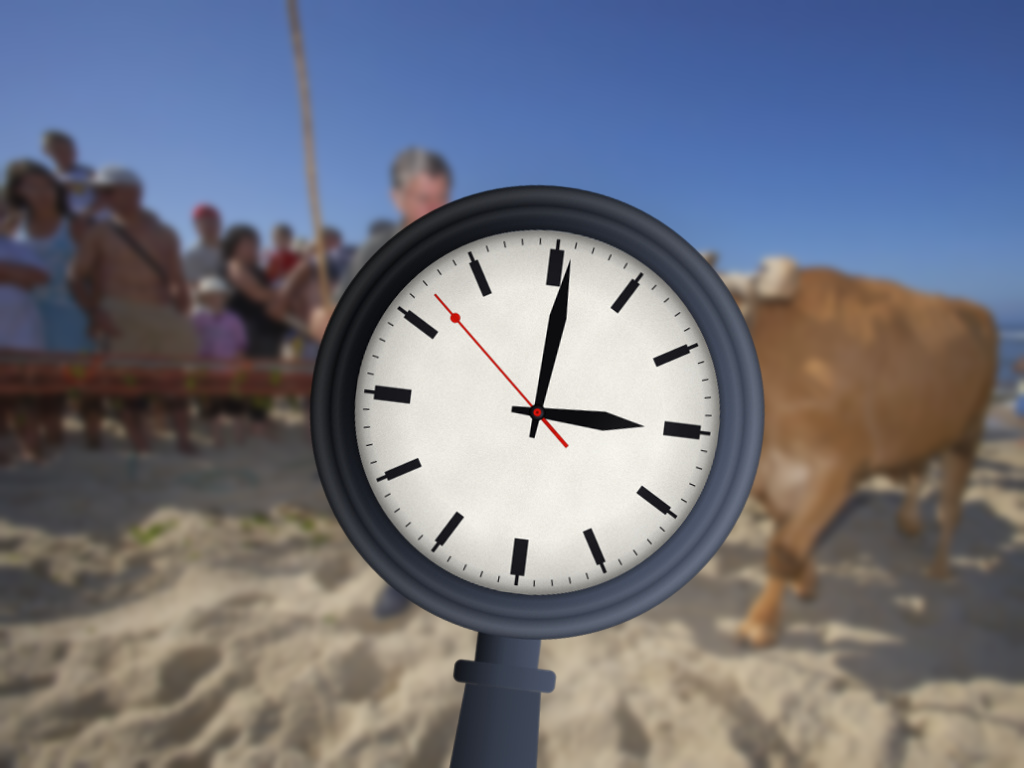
**3:00:52**
